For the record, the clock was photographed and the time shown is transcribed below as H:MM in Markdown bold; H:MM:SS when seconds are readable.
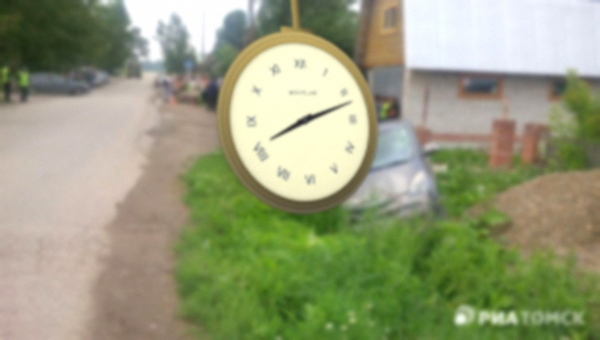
**8:12**
